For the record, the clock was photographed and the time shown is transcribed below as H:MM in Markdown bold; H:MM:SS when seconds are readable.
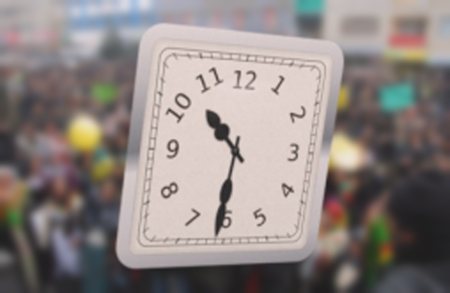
**10:31**
